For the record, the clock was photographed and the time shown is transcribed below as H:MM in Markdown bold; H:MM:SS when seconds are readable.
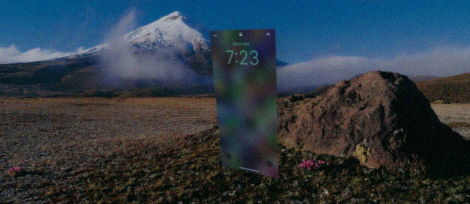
**7:23**
